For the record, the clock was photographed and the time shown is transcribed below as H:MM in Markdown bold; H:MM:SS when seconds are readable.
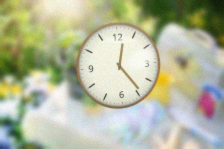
**12:24**
